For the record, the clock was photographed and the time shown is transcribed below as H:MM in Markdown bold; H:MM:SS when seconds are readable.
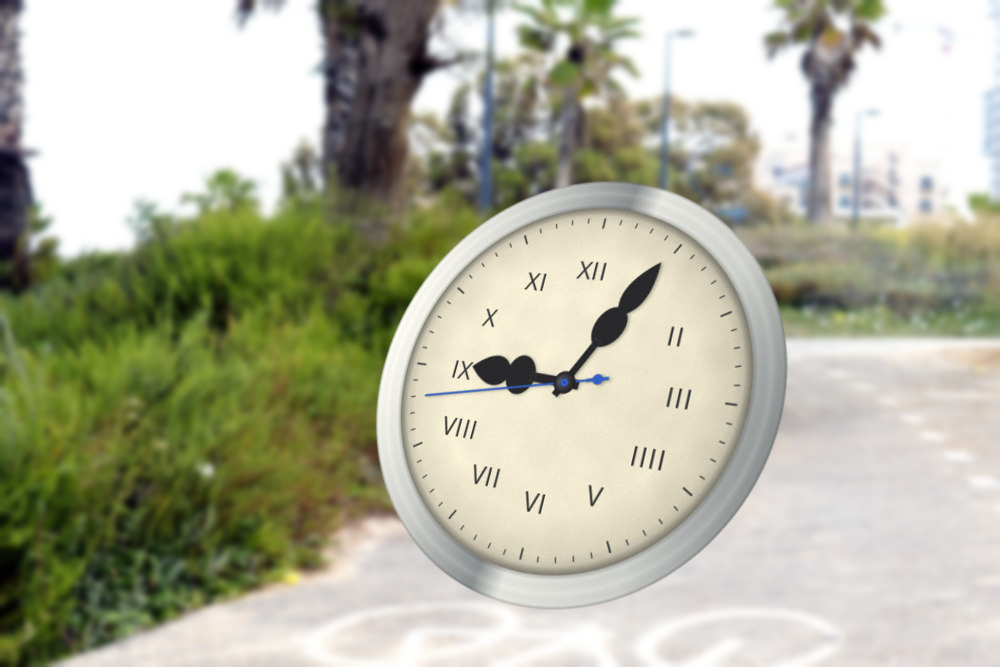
**9:04:43**
